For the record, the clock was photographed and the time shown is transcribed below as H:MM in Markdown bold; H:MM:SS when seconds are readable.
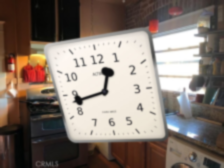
**12:43**
